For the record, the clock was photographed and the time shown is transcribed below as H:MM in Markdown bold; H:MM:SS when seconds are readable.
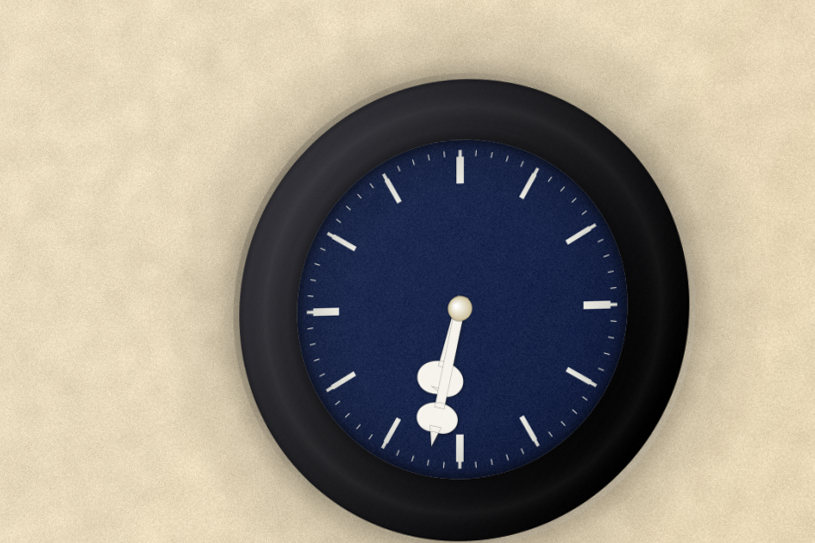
**6:32**
